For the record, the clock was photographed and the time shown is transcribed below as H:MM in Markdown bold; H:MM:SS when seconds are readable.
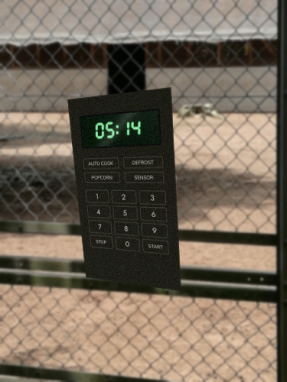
**5:14**
